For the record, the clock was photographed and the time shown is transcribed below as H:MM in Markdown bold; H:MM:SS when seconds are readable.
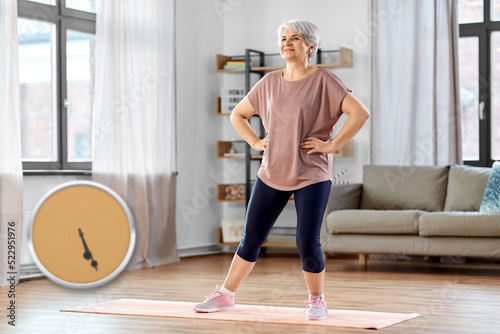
**5:26**
